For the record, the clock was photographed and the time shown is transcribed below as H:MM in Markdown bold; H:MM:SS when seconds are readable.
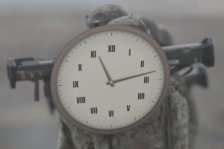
**11:13**
